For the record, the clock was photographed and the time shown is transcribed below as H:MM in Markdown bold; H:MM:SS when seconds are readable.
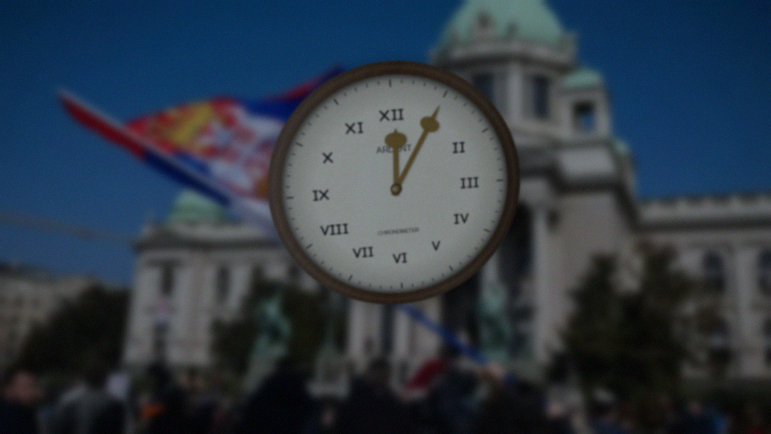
**12:05**
